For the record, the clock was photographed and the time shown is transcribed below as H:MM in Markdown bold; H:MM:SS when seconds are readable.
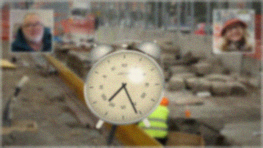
**7:26**
